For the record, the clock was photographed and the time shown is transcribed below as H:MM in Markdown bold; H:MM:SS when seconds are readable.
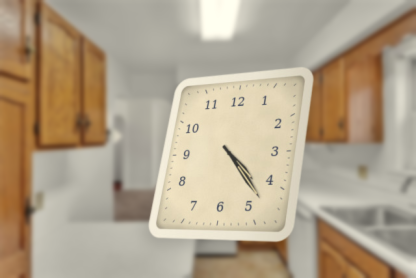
**4:23**
